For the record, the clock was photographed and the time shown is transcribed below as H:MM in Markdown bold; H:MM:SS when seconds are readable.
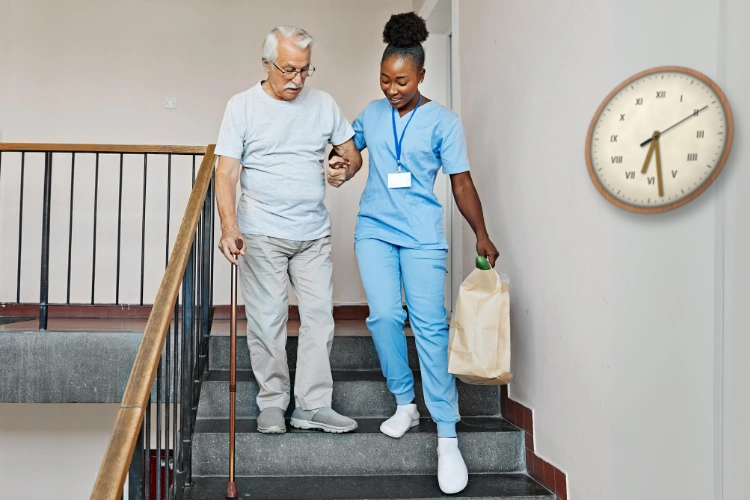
**6:28:10**
